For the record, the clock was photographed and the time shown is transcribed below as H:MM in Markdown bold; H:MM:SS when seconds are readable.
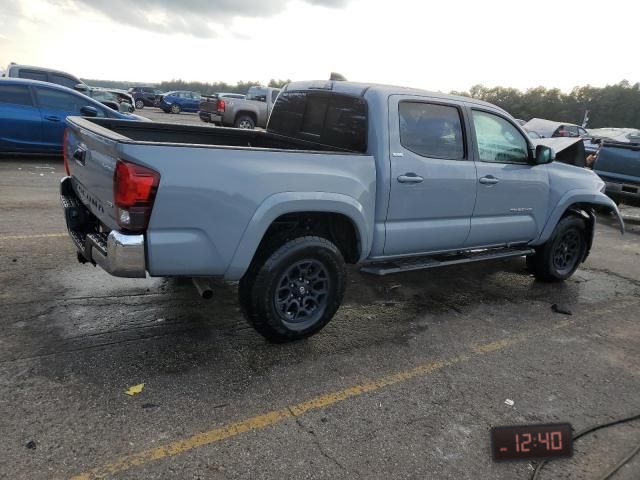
**12:40**
